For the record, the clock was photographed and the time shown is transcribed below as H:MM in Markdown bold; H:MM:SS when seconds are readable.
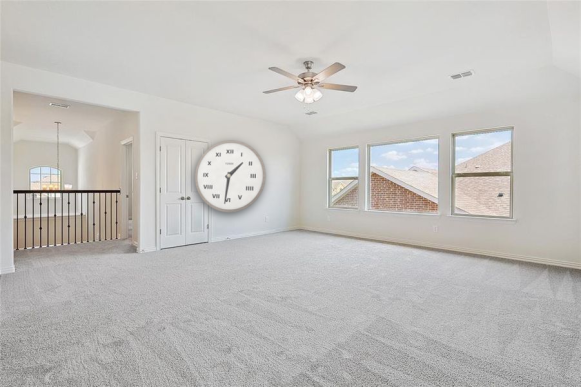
**1:31**
